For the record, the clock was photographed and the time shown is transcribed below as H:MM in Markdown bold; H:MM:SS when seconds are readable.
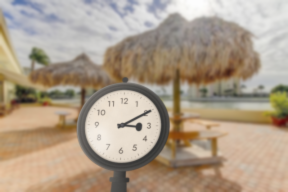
**3:10**
